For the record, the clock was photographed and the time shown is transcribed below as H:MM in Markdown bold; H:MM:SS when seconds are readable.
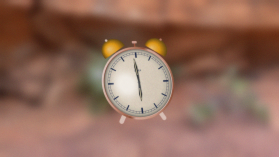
**5:59**
